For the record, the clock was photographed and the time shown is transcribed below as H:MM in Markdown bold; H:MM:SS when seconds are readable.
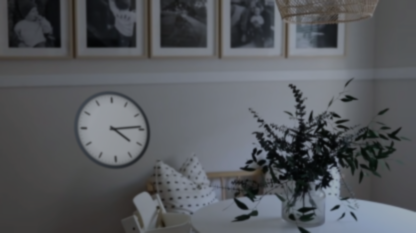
**4:14**
